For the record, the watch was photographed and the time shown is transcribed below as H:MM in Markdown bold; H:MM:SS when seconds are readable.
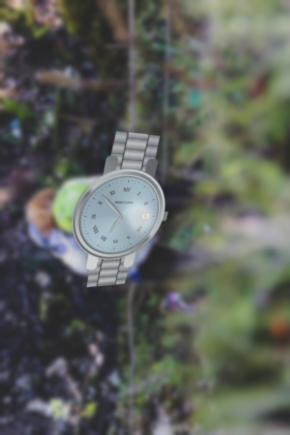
**6:52**
